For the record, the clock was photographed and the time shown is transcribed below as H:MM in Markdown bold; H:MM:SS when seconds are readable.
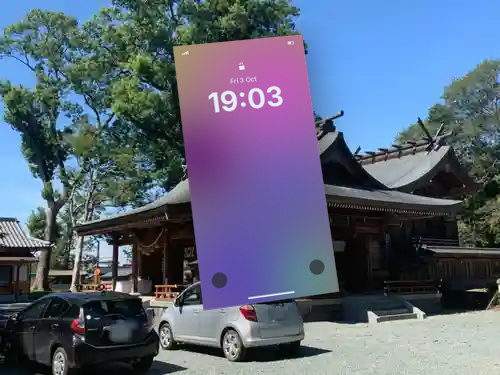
**19:03**
